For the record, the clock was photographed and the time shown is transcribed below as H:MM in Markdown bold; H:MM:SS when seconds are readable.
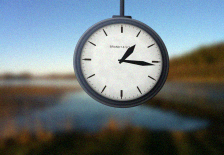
**1:16**
